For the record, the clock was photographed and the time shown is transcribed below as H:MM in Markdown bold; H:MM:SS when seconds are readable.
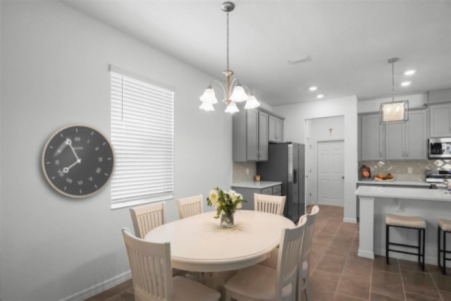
**7:56**
